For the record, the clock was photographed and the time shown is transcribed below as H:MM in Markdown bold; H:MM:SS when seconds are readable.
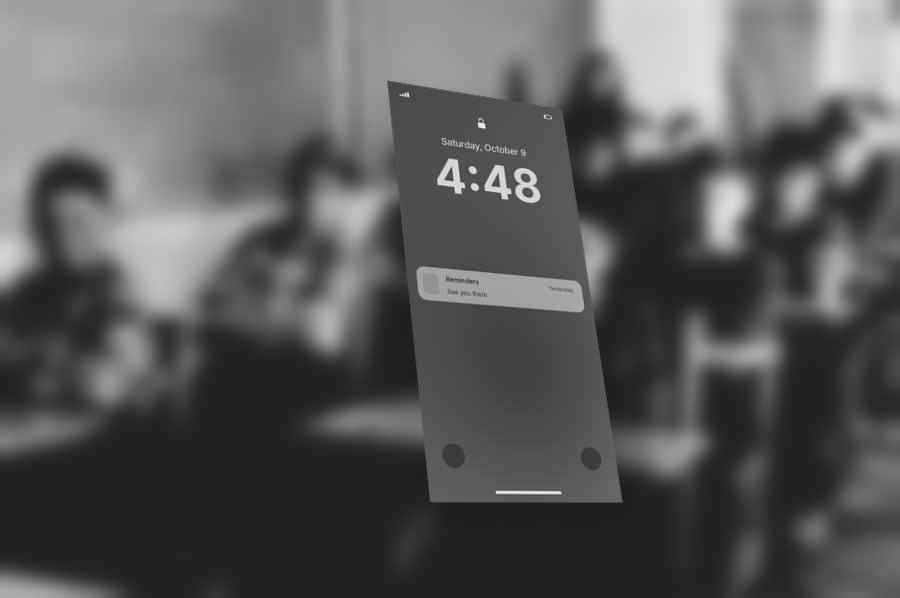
**4:48**
